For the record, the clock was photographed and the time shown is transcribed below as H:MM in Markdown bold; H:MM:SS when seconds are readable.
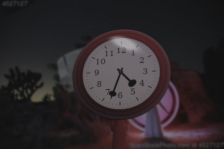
**4:33**
